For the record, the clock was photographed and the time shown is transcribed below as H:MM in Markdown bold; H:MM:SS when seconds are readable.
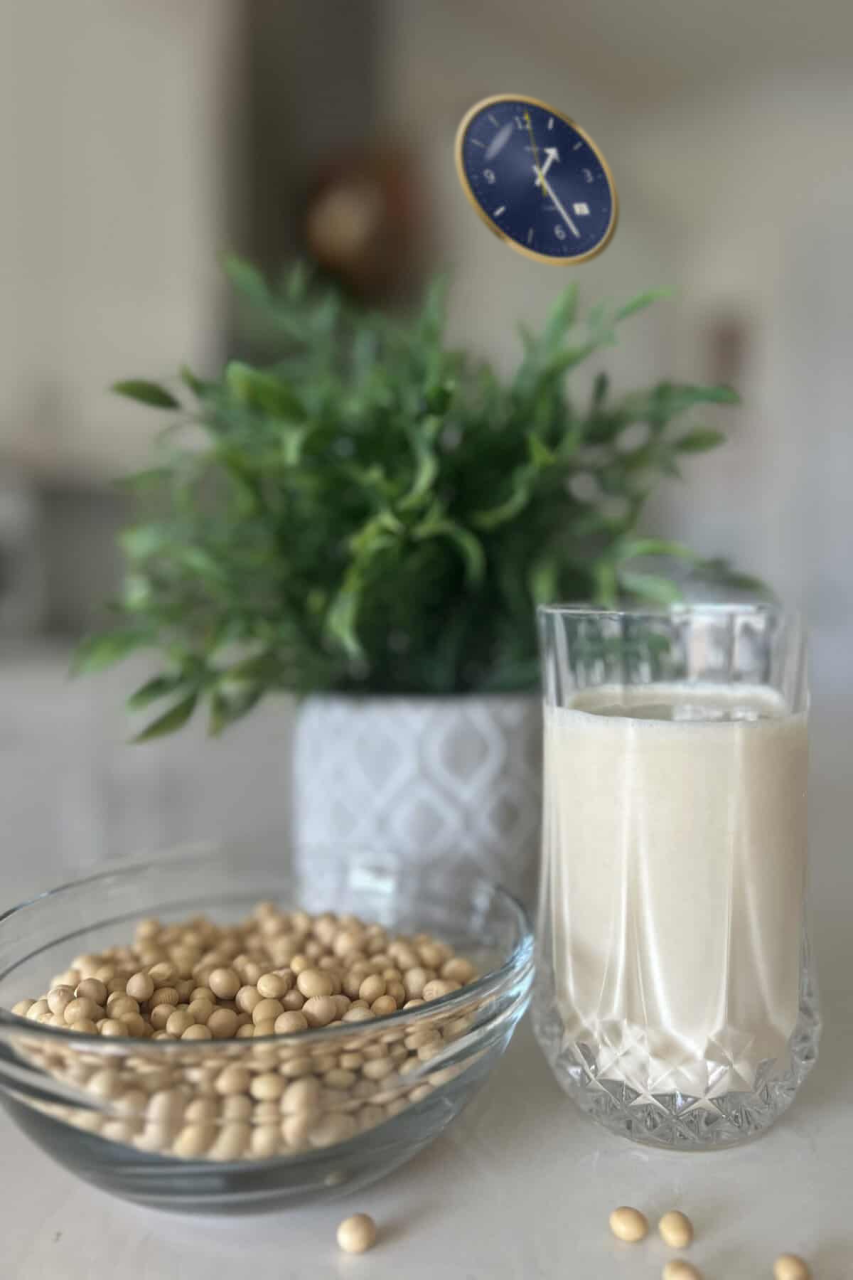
**1:27:01**
